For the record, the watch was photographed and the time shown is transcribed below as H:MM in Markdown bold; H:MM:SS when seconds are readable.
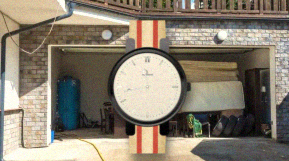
**11:43**
